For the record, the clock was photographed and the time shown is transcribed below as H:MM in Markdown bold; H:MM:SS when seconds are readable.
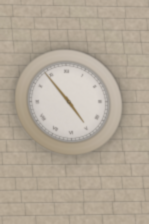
**4:54**
